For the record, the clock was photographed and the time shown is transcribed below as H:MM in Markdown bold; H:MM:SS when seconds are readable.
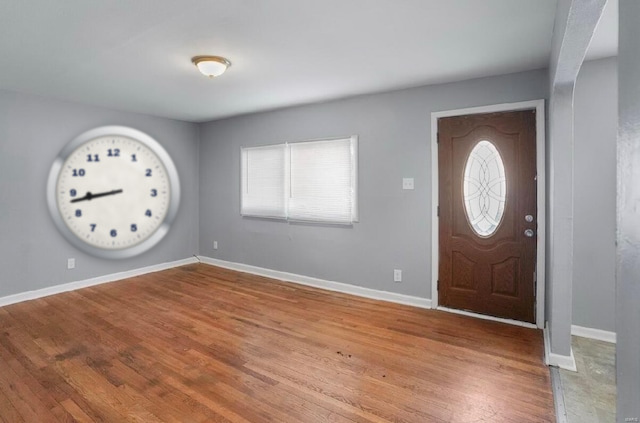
**8:43**
